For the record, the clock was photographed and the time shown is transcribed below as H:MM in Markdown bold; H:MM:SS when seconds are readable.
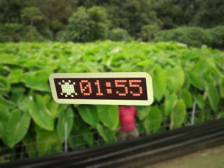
**1:55**
